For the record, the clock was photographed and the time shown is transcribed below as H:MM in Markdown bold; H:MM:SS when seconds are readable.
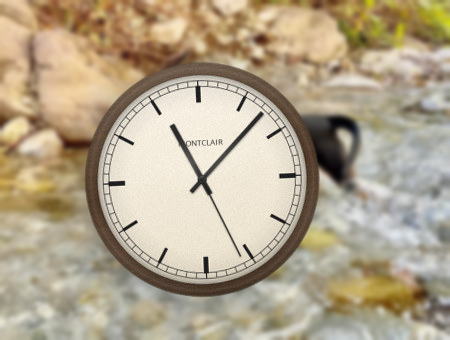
**11:07:26**
